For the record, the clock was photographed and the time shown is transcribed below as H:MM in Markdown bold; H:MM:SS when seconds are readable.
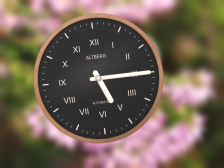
**5:15**
